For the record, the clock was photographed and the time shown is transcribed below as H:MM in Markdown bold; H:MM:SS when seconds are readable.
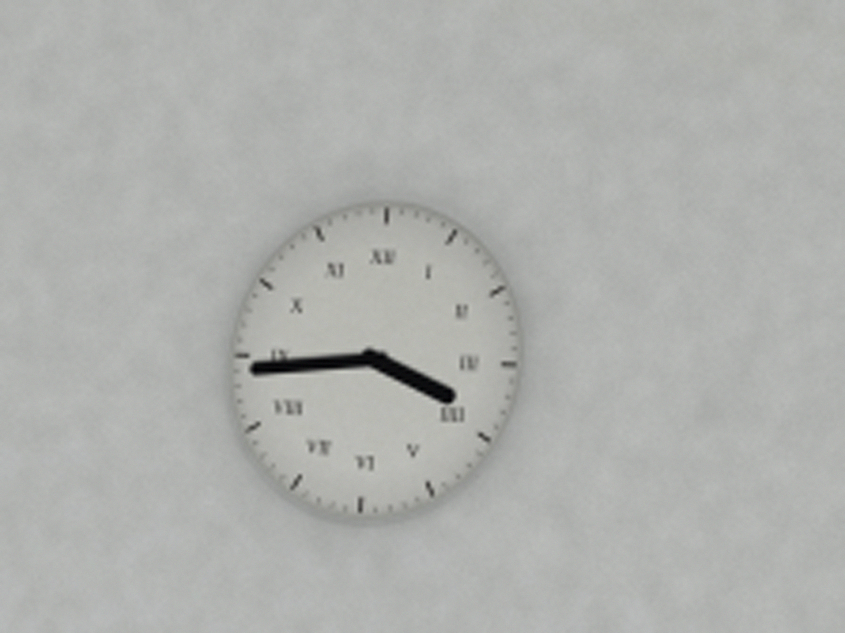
**3:44**
